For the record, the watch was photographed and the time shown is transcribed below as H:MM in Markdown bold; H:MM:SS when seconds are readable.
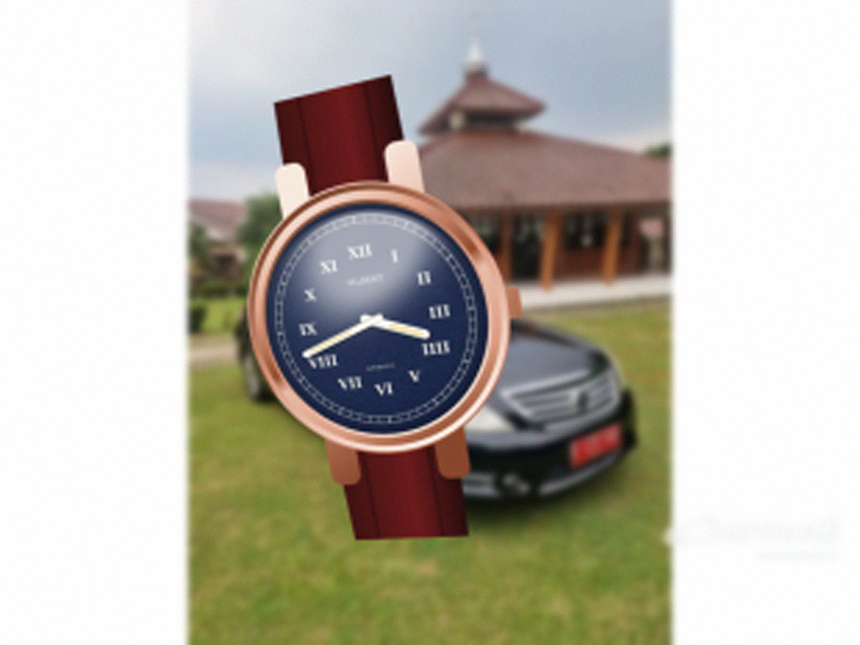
**3:42**
